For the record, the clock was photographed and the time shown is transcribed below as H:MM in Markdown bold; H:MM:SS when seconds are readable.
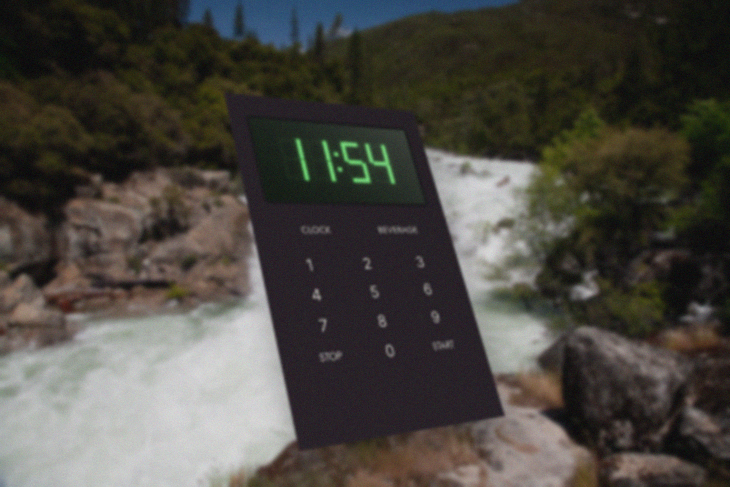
**11:54**
